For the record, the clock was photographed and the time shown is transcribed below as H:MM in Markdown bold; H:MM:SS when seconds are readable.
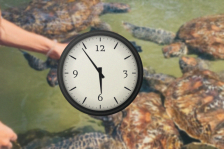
**5:54**
